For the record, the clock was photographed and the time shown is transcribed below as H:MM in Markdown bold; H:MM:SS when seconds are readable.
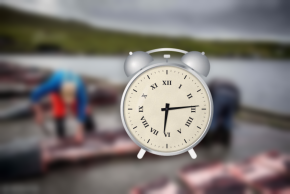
**6:14**
